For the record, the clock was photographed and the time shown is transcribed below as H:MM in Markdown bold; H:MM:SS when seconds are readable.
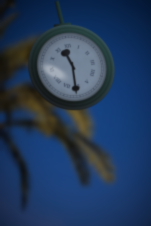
**11:31**
